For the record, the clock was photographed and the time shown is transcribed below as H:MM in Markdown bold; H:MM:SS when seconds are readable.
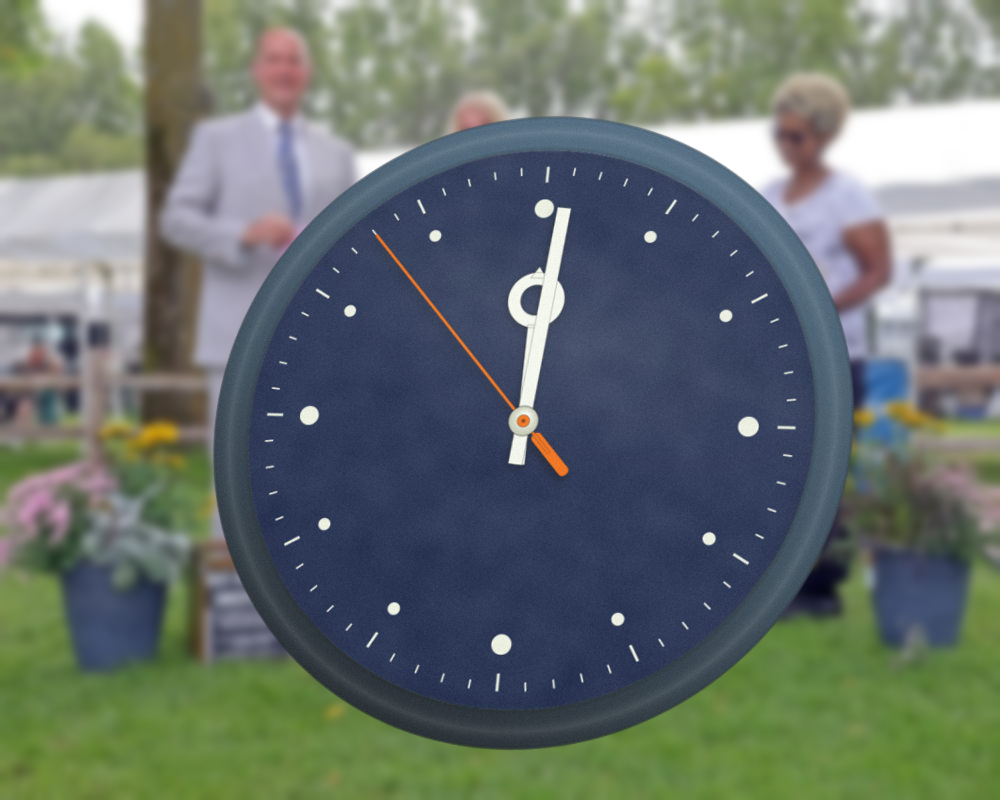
**12:00:53**
